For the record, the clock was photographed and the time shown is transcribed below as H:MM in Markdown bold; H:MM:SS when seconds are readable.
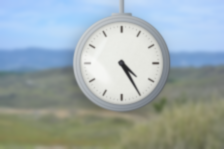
**4:25**
